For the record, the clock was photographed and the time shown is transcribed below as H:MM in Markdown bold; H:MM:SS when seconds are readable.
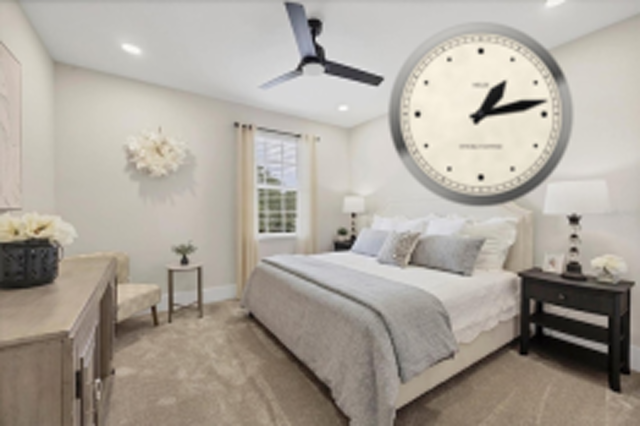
**1:13**
